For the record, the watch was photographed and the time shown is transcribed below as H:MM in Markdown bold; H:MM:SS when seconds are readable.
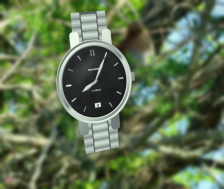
**8:05**
